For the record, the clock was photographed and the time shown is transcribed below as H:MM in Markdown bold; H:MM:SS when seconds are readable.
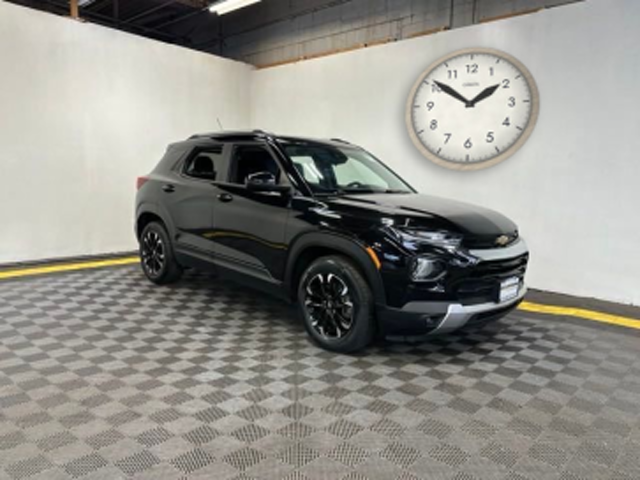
**1:51**
